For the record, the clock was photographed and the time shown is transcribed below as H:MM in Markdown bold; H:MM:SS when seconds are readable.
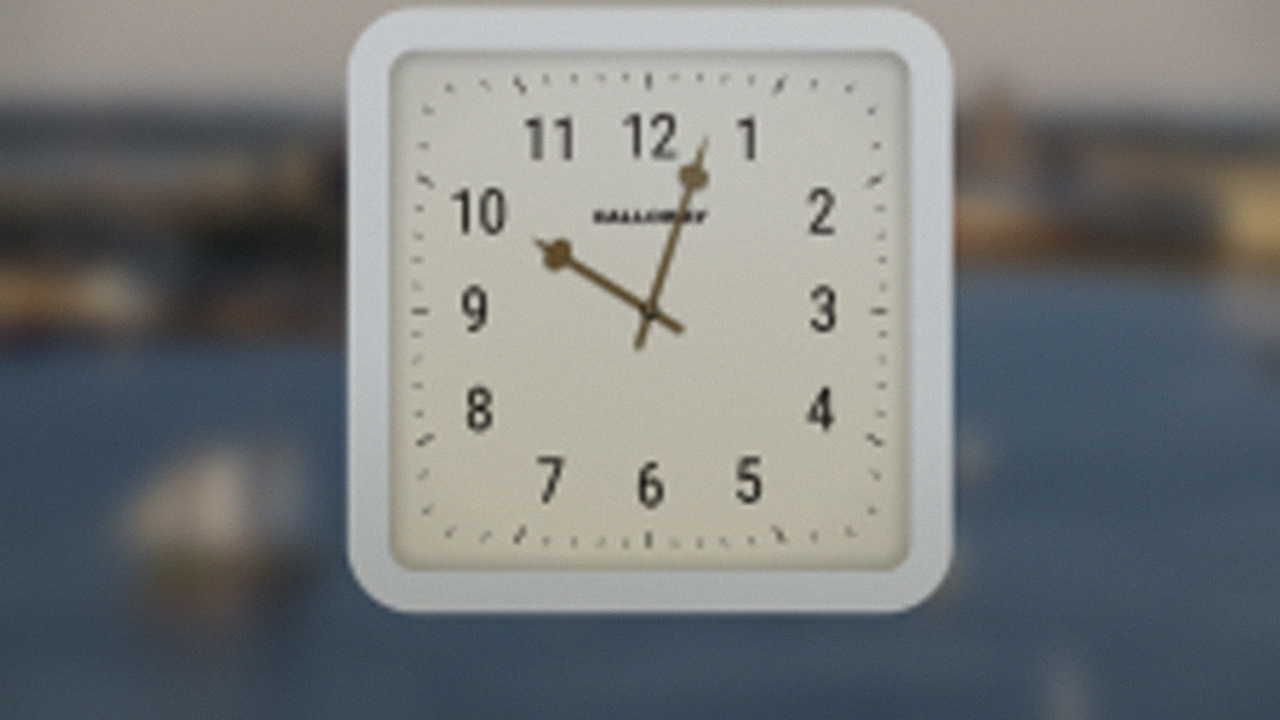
**10:03**
